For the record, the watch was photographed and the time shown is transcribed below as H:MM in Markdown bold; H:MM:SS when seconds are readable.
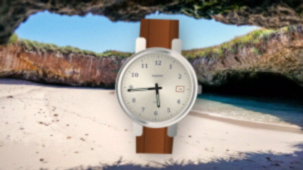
**5:44**
